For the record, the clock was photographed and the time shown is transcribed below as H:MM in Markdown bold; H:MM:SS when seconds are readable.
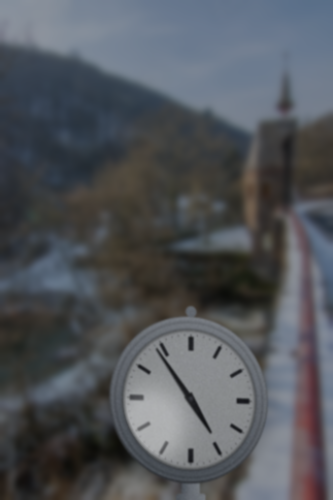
**4:54**
